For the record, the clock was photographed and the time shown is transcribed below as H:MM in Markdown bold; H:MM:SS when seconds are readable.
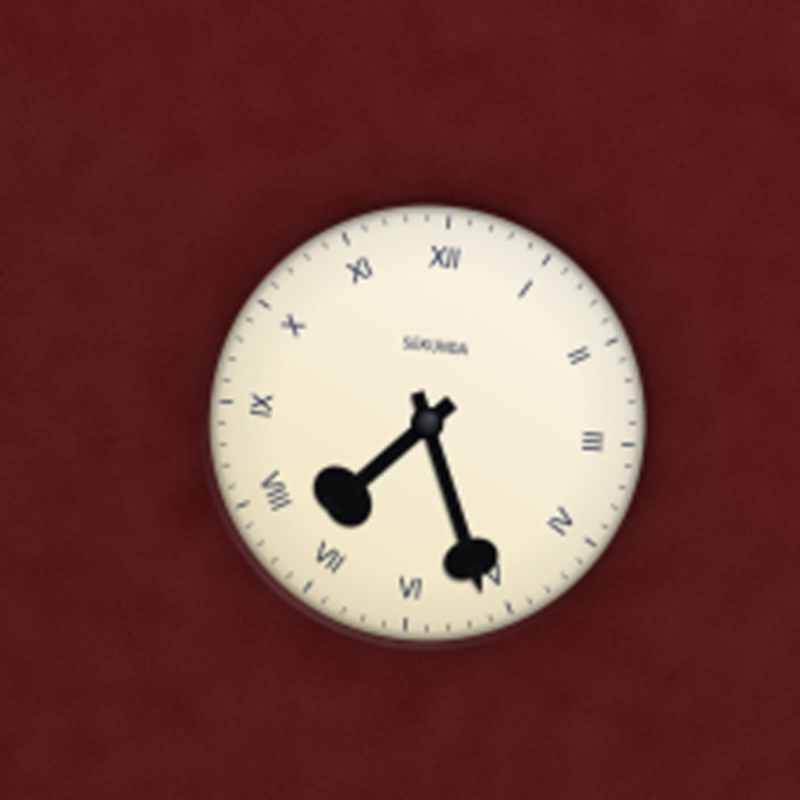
**7:26**
